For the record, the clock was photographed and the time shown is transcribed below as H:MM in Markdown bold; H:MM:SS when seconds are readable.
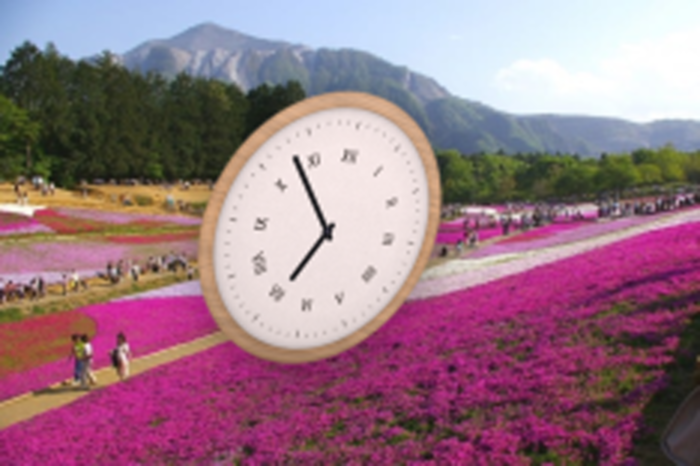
**6:53**
